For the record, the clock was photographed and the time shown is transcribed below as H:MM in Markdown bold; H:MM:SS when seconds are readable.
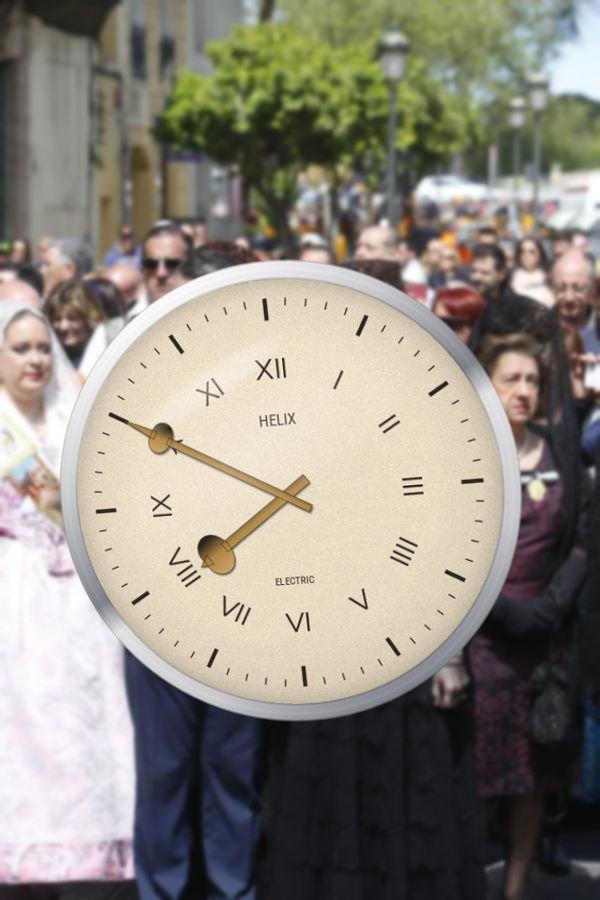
**7:50**
